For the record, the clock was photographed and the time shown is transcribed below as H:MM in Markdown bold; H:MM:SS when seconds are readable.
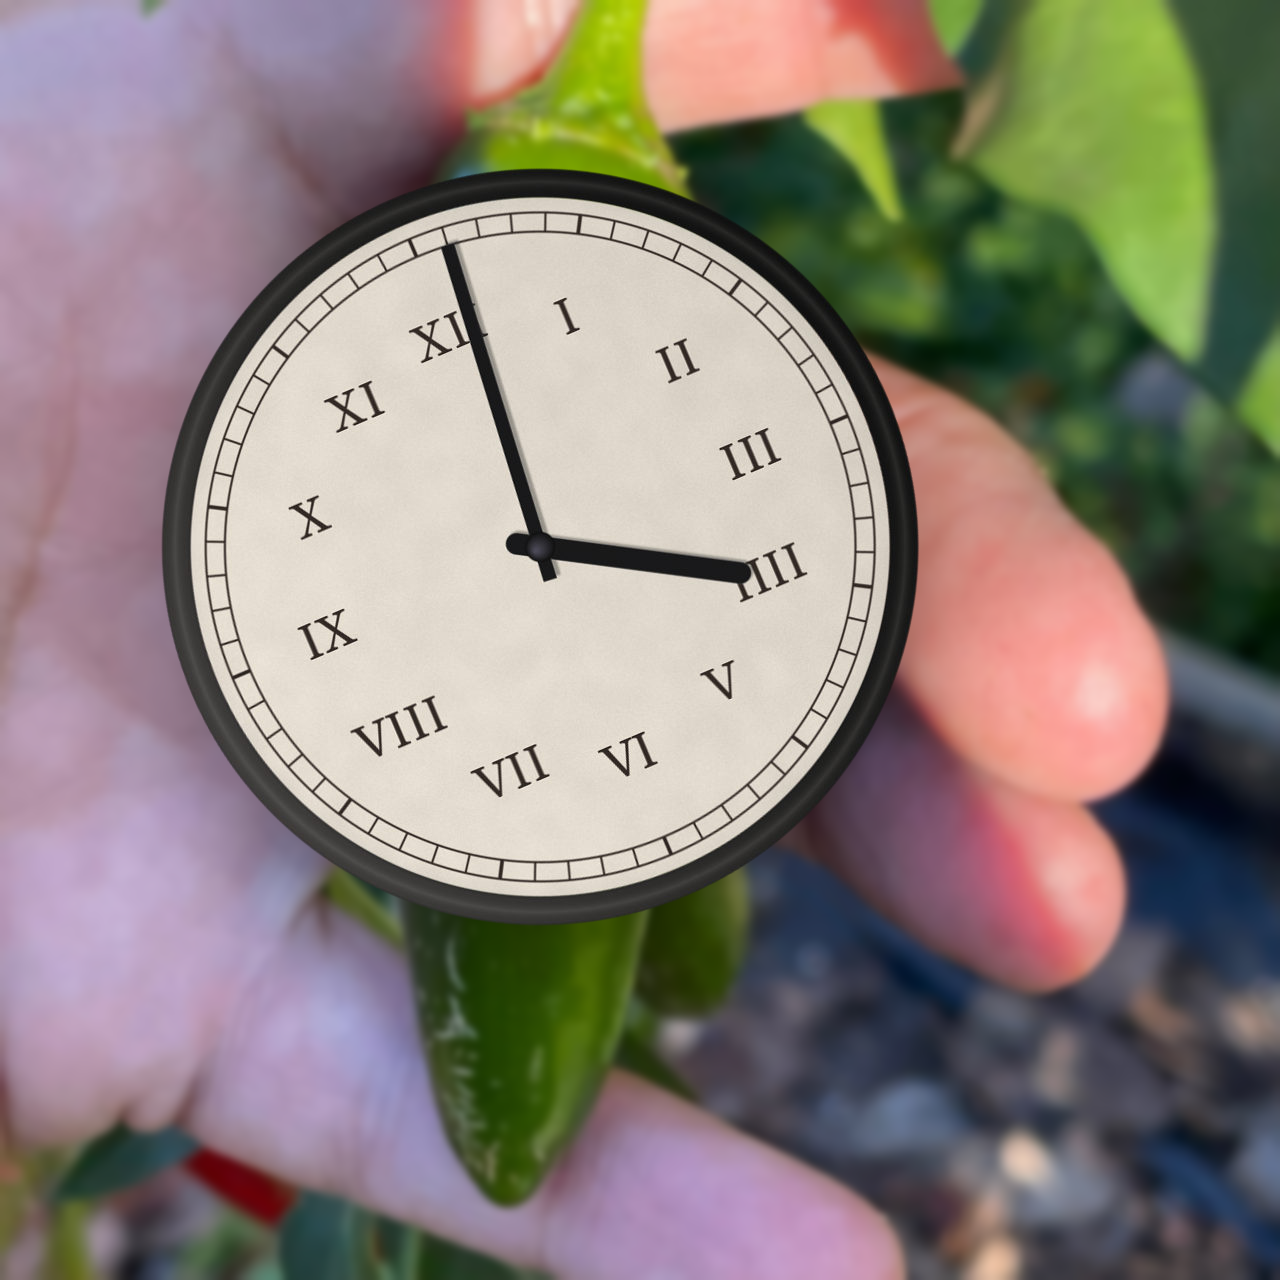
**4:01**
